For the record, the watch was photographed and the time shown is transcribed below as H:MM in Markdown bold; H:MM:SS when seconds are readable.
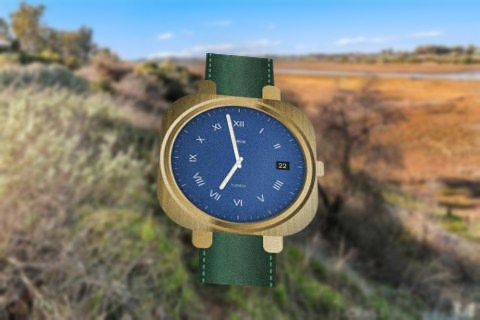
**6:58**
